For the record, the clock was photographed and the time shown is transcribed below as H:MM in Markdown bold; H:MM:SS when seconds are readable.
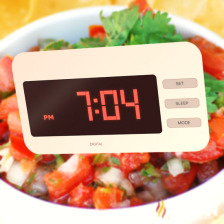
**7:04**
